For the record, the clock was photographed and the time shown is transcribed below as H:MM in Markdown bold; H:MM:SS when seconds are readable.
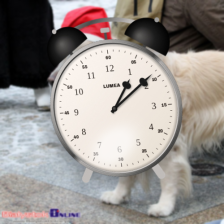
**1:09**
